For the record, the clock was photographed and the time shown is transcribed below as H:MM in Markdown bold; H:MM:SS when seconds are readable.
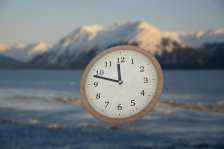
**11:48**
